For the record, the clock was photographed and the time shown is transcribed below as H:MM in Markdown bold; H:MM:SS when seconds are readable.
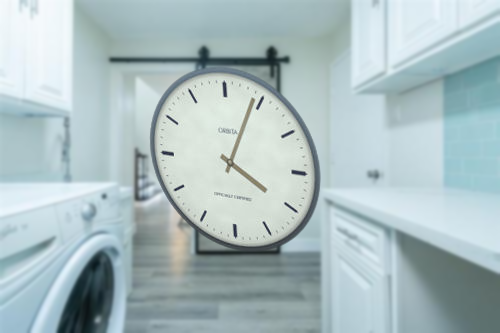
**4:04**
